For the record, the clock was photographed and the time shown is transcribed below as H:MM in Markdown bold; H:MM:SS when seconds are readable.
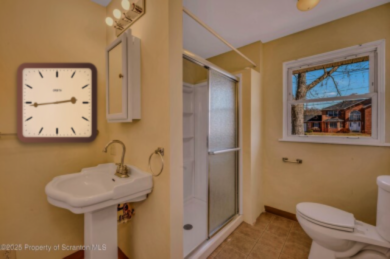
**2:44**
